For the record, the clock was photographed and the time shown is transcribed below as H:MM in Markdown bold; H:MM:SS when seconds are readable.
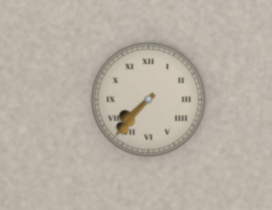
**7:37**
